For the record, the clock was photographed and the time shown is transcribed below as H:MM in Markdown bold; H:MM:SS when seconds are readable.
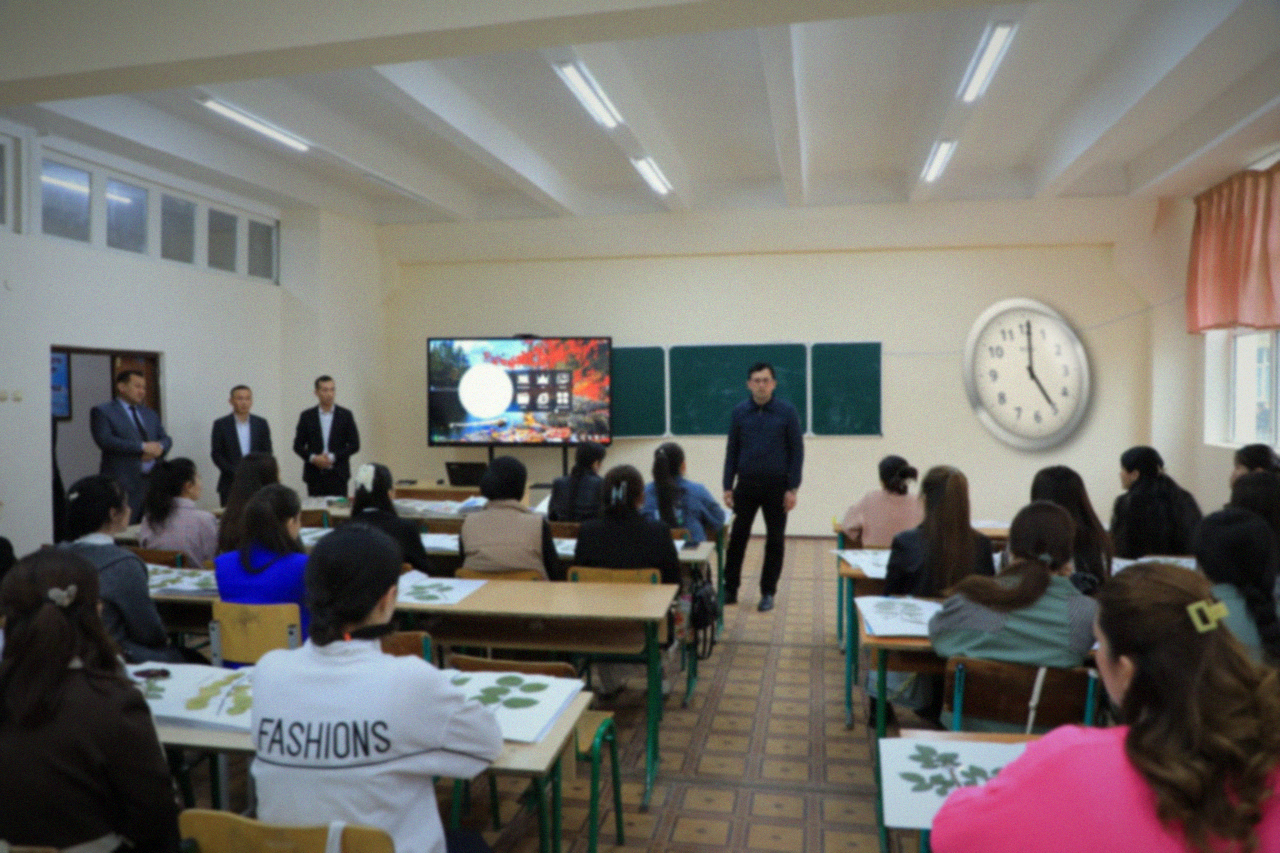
**5:01**
